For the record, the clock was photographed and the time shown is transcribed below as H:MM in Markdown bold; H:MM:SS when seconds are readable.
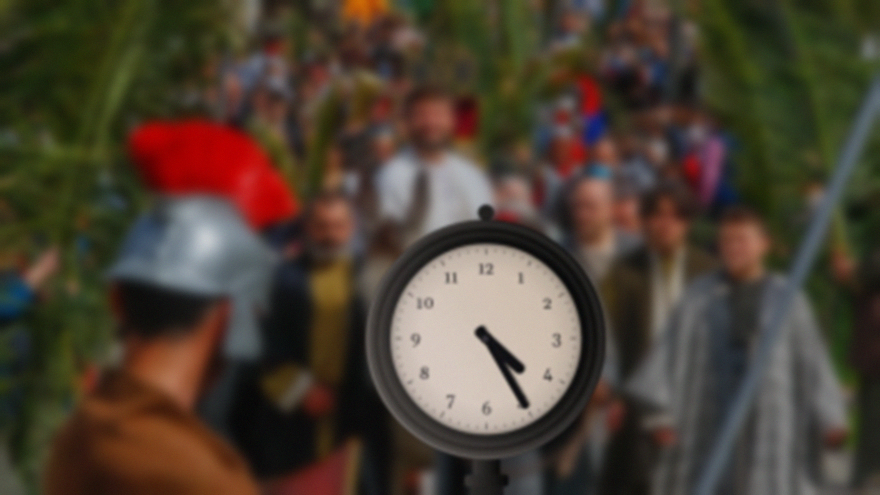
**4:25**
